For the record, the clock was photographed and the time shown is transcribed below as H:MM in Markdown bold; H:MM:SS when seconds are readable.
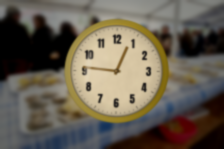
**12:46**
